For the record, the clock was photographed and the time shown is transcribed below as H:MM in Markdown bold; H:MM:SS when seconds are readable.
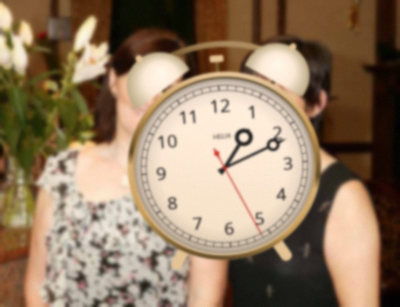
**1:11:26**
